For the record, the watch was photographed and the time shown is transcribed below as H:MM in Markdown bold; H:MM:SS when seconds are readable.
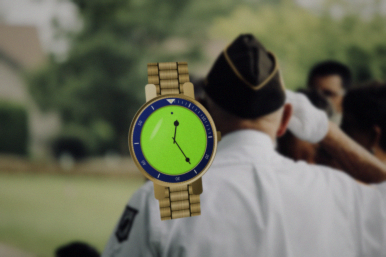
**12:25**
